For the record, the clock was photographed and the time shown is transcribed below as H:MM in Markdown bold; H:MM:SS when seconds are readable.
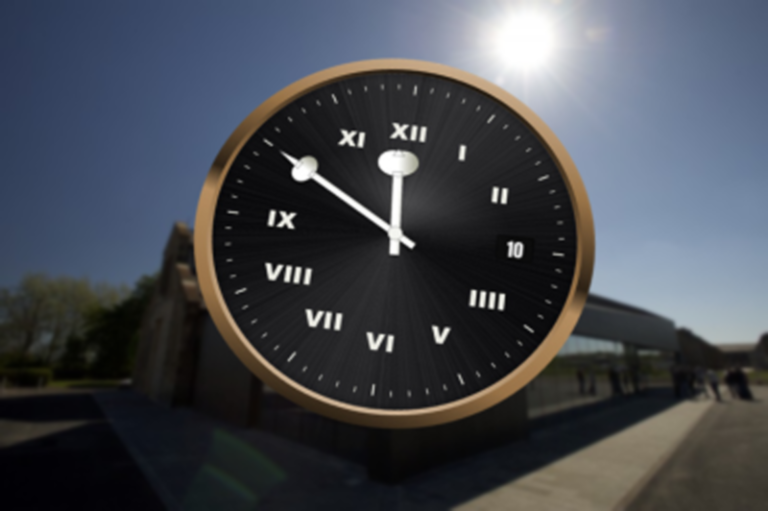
**11:50**
